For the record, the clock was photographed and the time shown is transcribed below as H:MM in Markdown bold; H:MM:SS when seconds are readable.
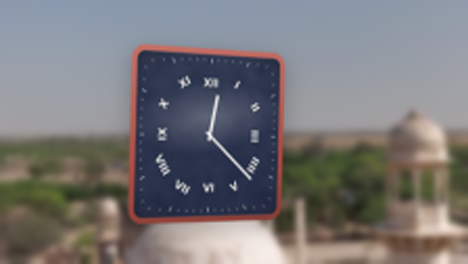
**12:22**
